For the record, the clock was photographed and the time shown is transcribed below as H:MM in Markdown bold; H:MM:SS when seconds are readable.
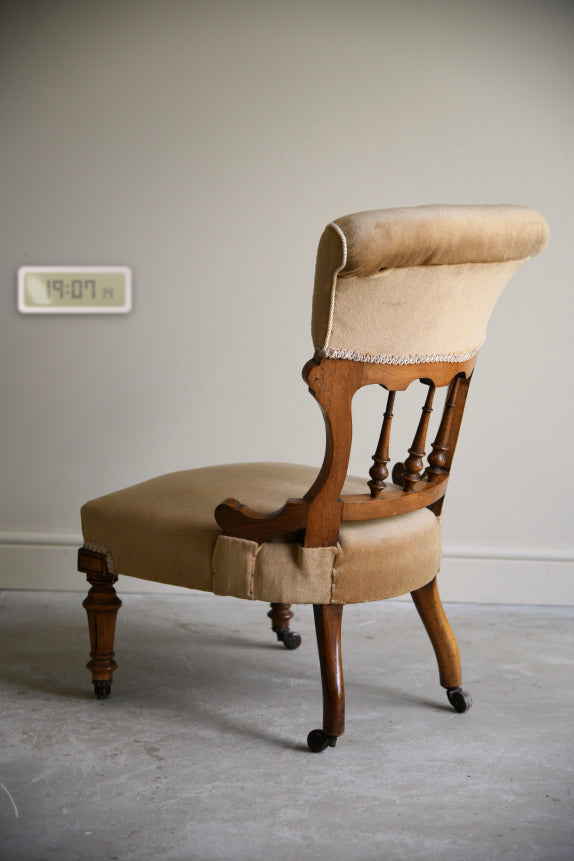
**19:07**
